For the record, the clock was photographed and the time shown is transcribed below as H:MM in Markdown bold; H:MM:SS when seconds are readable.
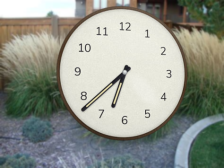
**6:38**
